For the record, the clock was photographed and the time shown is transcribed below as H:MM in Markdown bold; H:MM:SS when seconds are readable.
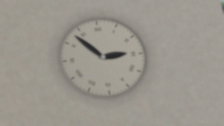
**2:53**
